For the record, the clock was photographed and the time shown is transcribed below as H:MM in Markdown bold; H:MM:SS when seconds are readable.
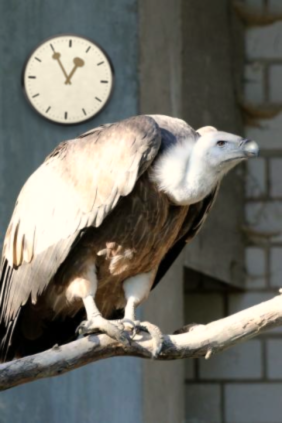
**12:55**
